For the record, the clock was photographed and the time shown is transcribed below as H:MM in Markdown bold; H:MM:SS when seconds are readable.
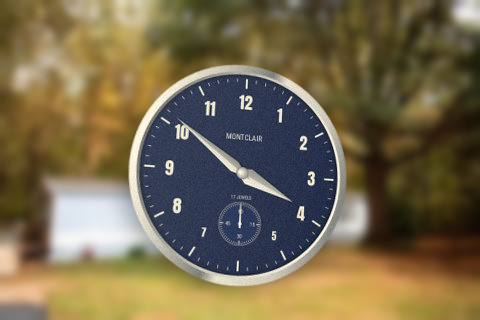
**3:51**
